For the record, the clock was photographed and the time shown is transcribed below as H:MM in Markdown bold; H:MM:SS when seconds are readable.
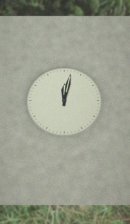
**12:02**
